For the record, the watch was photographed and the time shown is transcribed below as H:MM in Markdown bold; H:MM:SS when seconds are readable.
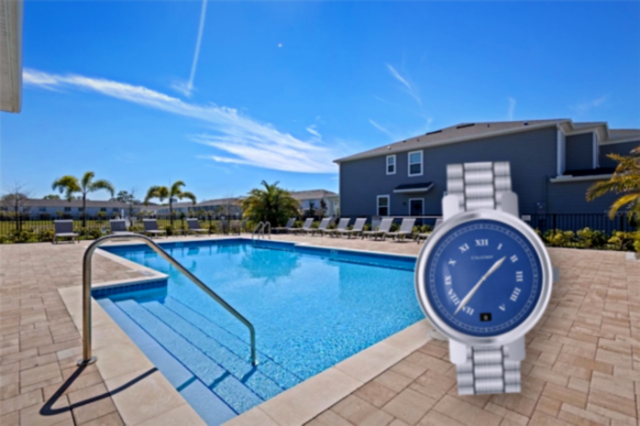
**1:37**
